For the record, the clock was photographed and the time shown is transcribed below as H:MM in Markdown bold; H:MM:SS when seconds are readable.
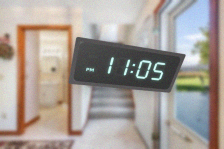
**11:05**
